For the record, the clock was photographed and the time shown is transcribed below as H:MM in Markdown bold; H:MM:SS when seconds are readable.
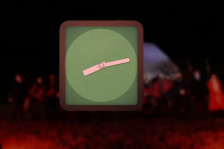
**8:13**
